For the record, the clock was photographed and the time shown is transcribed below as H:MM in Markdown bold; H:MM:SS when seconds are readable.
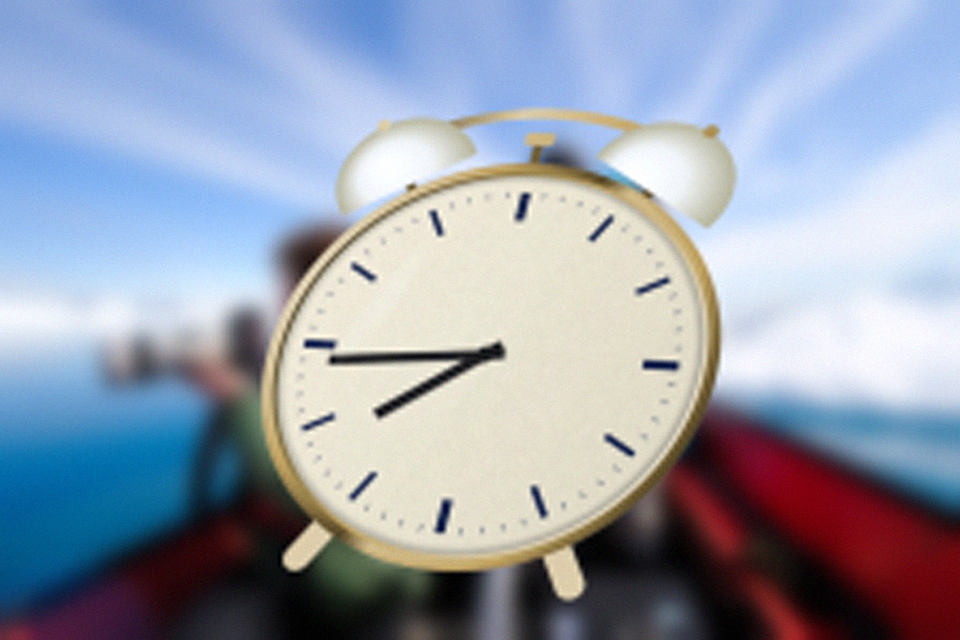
**7:44**
